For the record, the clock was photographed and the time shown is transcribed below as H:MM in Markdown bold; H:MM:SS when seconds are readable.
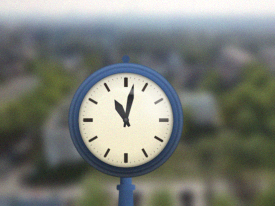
**11:02**
